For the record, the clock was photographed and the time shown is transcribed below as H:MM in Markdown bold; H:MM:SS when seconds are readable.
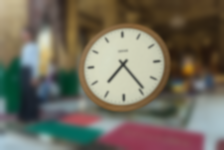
**7:24**
